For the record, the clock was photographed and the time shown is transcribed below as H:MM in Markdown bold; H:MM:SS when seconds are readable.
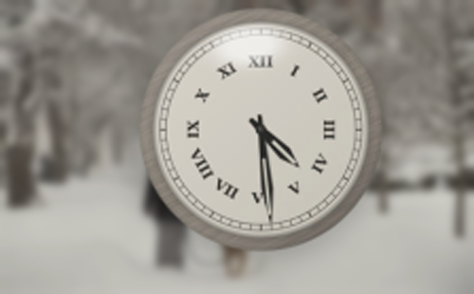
**4:29**
